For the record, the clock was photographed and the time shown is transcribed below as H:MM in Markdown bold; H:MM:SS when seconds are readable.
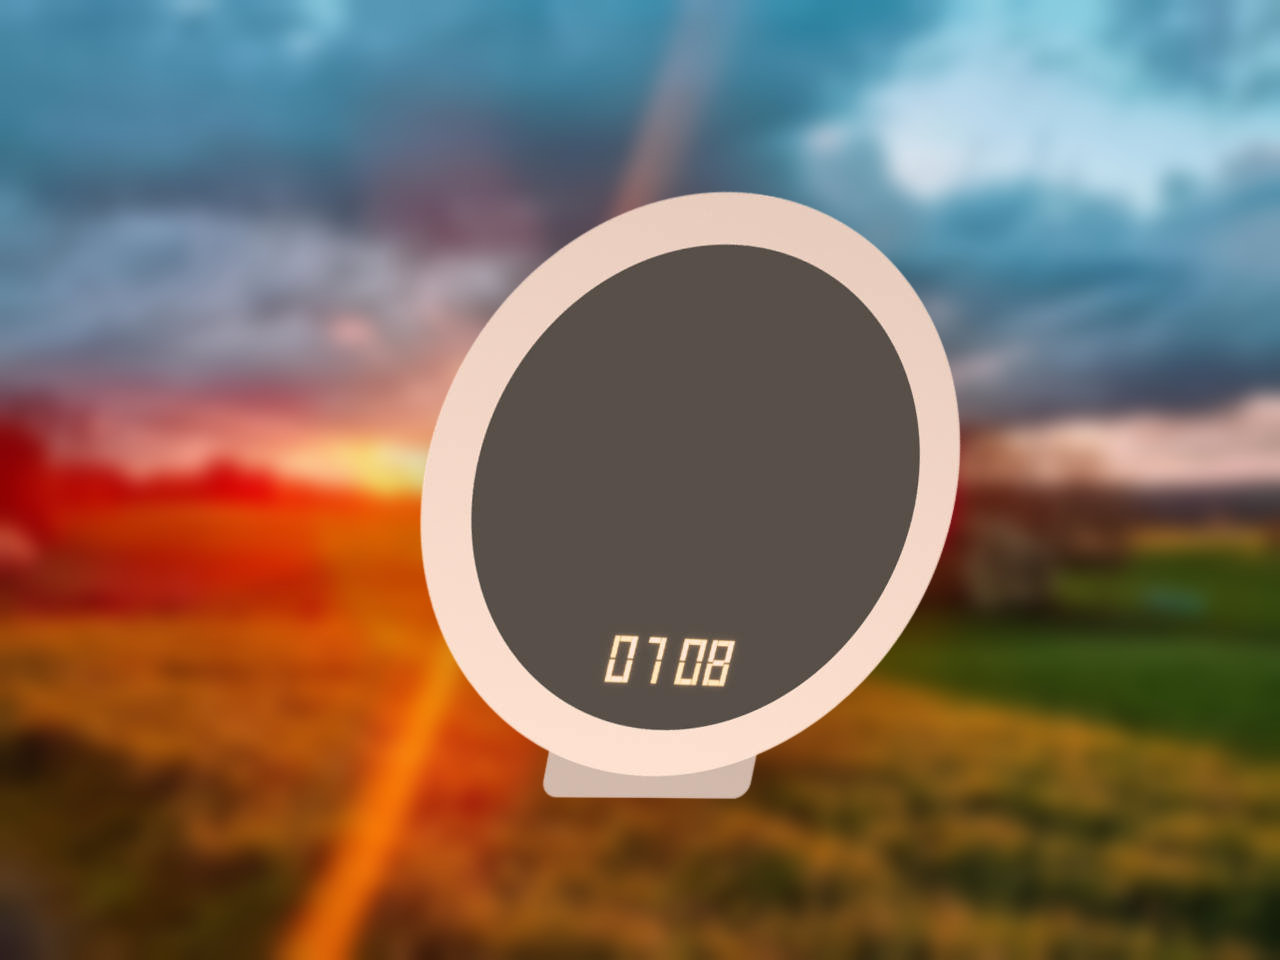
**7:08**
